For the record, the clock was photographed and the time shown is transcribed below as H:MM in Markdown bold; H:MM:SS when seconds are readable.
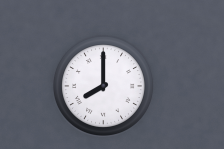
**8:00**
